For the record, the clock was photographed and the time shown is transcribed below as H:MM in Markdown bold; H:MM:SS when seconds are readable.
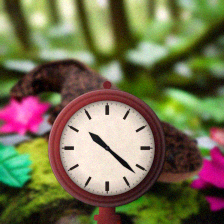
**10:22**
